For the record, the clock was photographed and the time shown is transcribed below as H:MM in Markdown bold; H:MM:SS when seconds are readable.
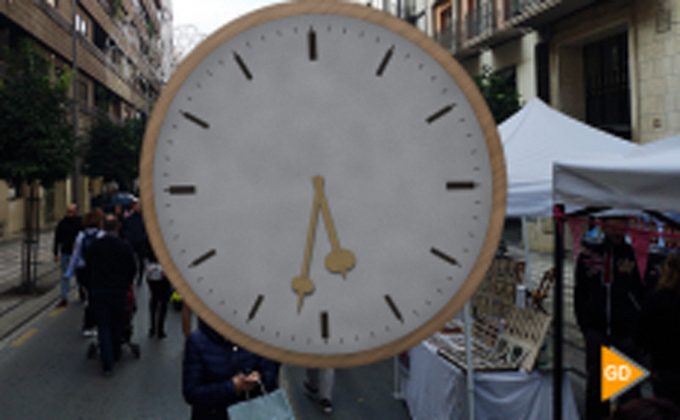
**5:32**
